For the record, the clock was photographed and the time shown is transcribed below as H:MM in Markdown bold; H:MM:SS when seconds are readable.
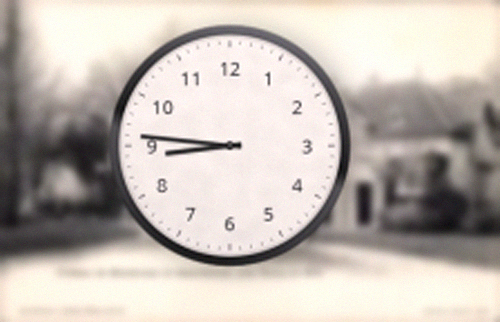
**8:46**
